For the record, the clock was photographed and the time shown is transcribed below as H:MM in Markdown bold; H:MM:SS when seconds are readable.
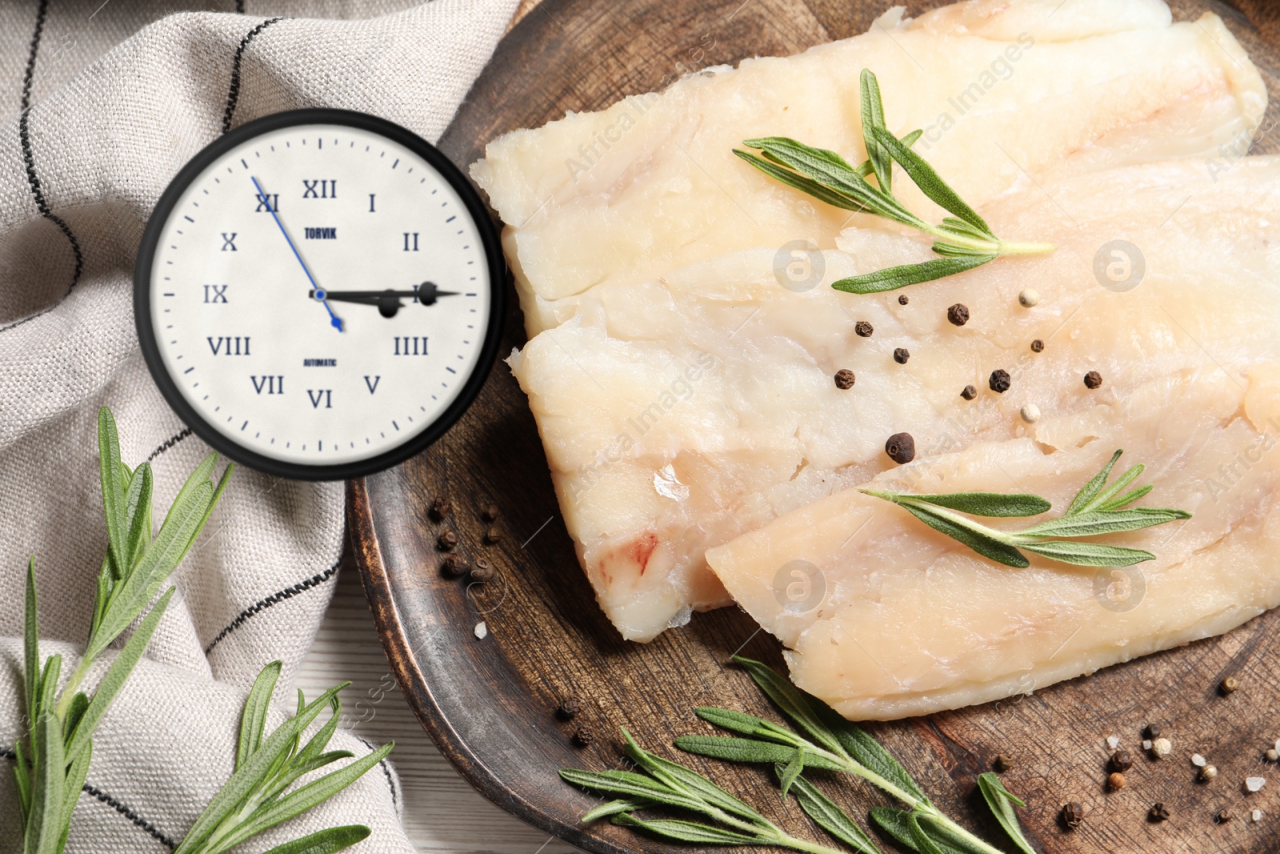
**3:14:55**
